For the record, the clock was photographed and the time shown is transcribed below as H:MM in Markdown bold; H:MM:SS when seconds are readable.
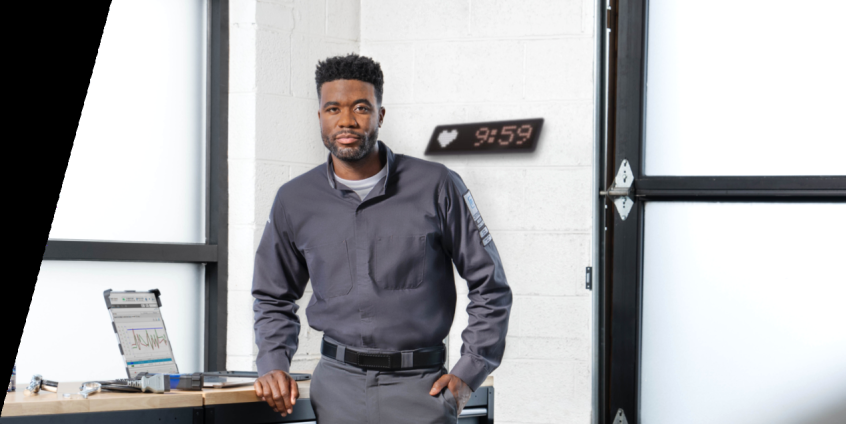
**9:59**
